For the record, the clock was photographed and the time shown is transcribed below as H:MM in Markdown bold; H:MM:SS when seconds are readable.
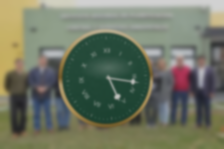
**5:17**
